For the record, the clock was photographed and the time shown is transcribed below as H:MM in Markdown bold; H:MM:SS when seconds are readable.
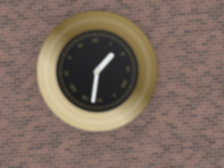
**1:32**
